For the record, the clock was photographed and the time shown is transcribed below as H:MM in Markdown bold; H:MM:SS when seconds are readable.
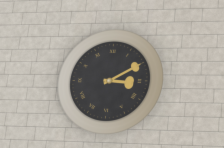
**3:10**
